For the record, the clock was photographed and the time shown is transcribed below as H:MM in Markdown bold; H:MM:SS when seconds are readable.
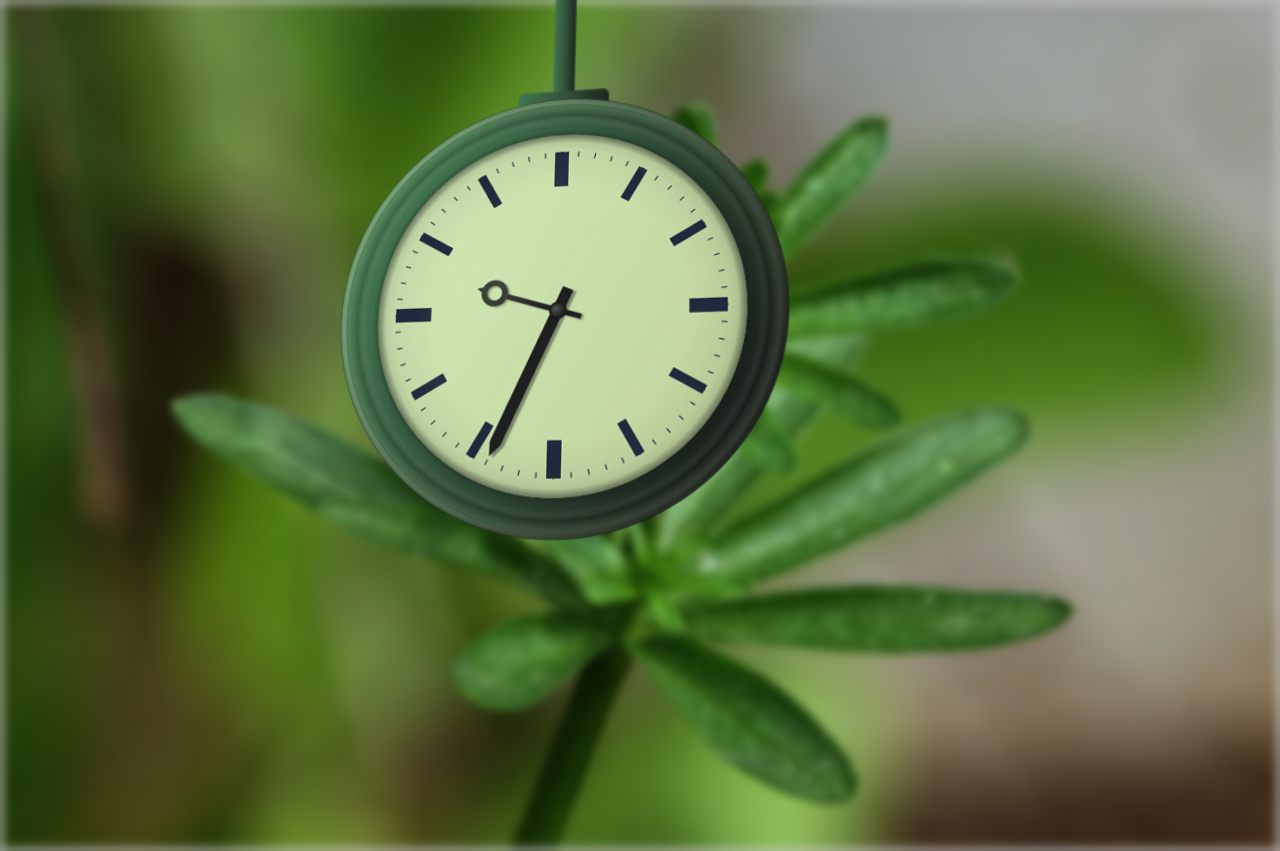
**9:34**
